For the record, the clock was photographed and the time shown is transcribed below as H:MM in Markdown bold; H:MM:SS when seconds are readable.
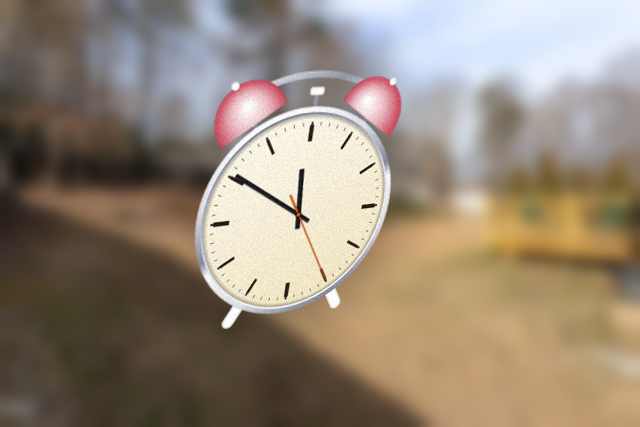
**11:50:25**
